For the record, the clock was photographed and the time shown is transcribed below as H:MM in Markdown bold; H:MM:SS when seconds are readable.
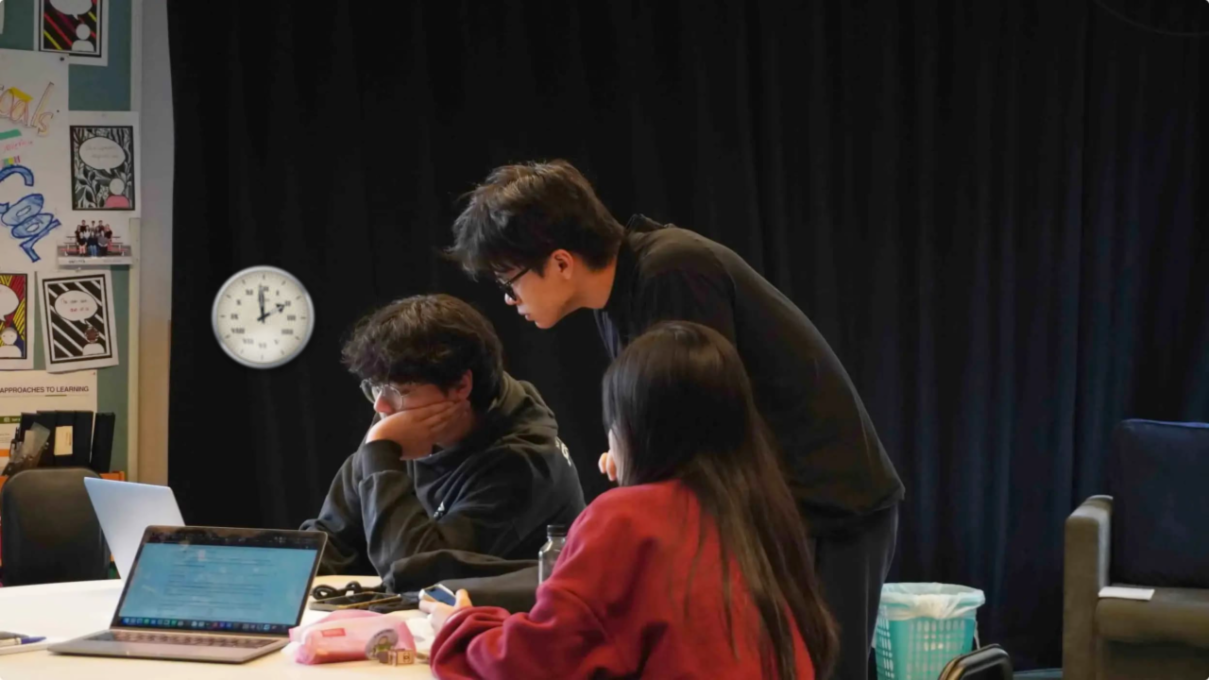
**1:59**
